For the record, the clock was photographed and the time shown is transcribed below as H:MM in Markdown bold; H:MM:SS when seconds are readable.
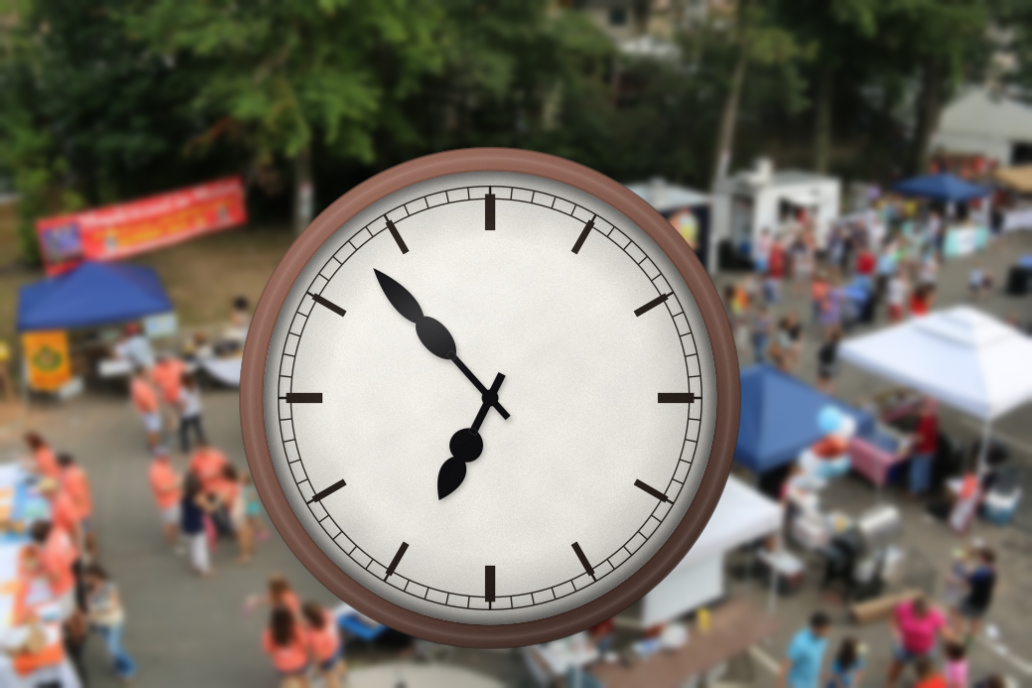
**6:53**
